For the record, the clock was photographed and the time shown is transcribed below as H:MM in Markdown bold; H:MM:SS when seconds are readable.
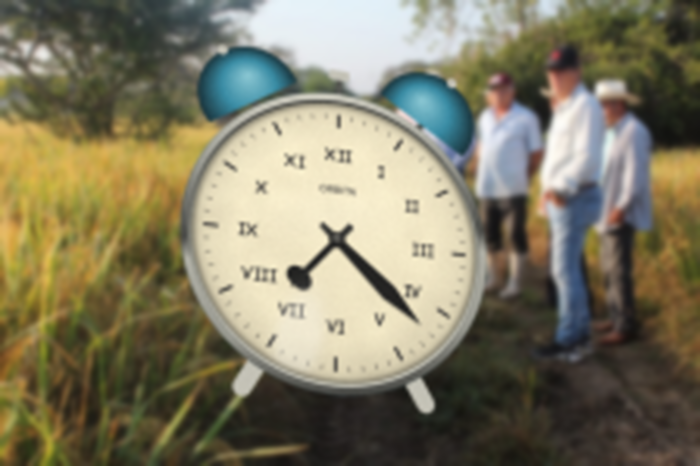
**7:22**
